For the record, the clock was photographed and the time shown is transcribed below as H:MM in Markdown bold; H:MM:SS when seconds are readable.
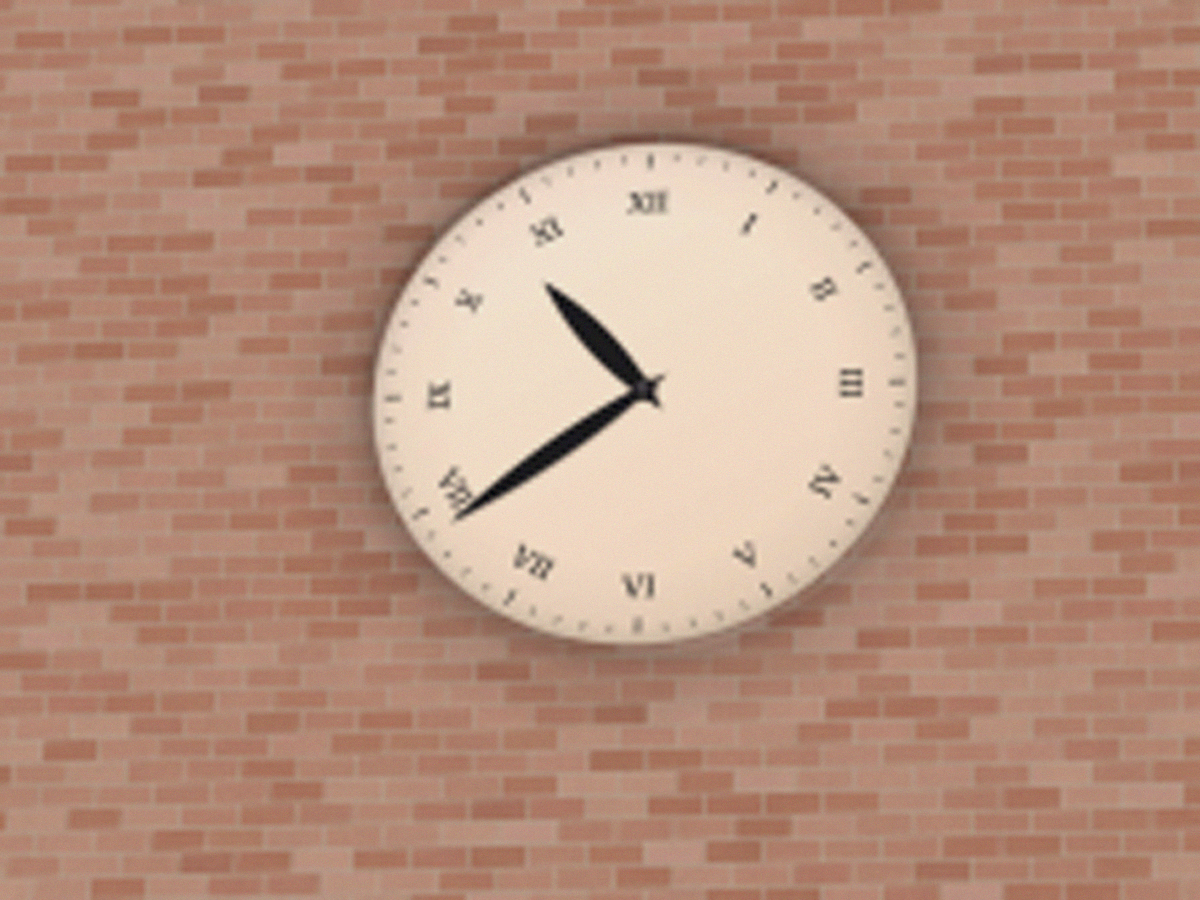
**10:39**
